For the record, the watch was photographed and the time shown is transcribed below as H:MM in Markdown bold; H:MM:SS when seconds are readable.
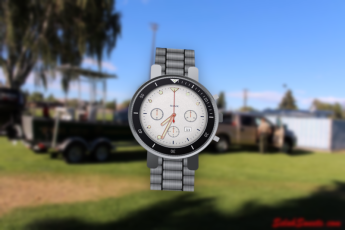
**7:34**
